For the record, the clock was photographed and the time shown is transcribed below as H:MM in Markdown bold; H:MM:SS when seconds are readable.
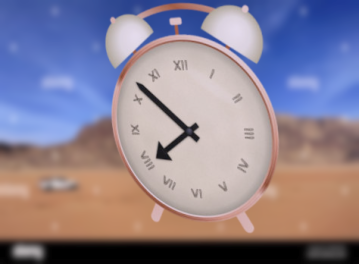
**7:52**
